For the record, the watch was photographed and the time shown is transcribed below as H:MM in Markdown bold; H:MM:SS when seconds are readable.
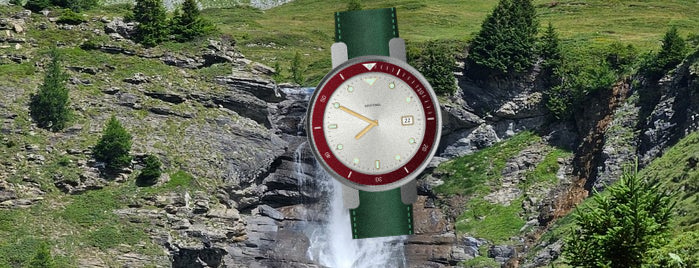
**7:50**
